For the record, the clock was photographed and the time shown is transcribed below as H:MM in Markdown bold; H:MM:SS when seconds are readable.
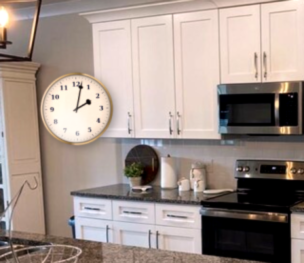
**2:02**
